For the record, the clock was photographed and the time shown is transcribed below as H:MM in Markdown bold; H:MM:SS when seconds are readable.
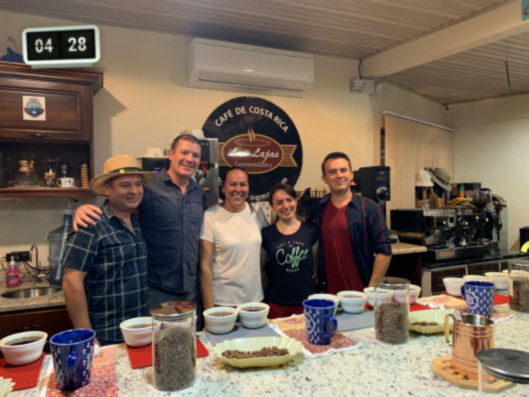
**4:28**
